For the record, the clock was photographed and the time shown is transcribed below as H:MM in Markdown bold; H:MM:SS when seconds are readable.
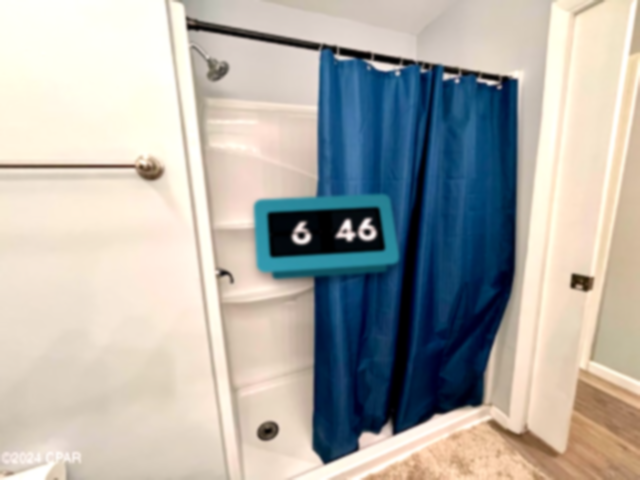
**6:46**
